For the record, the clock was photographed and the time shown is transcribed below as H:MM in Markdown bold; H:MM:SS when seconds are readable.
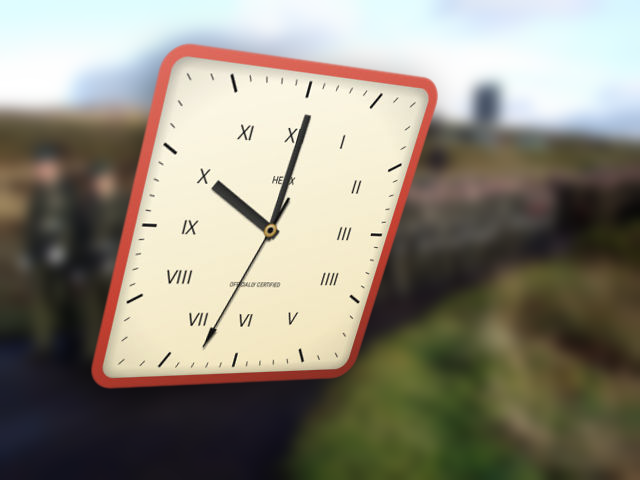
**10:00:33**
